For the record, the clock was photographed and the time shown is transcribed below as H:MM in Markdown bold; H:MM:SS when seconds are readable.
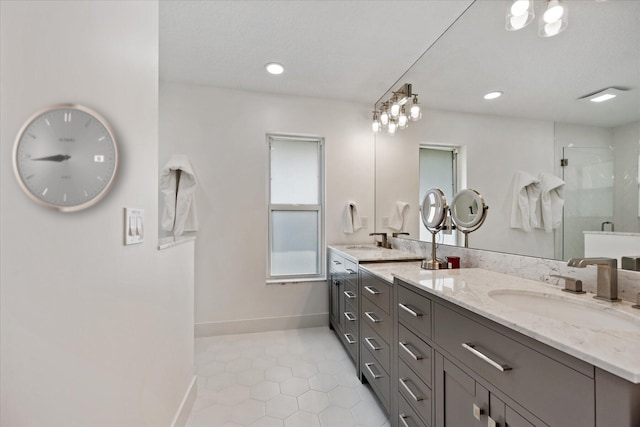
**8:44**
